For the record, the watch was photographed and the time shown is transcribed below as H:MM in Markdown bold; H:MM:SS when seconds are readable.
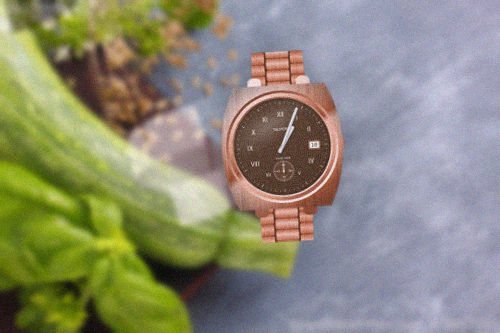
**1:04**
